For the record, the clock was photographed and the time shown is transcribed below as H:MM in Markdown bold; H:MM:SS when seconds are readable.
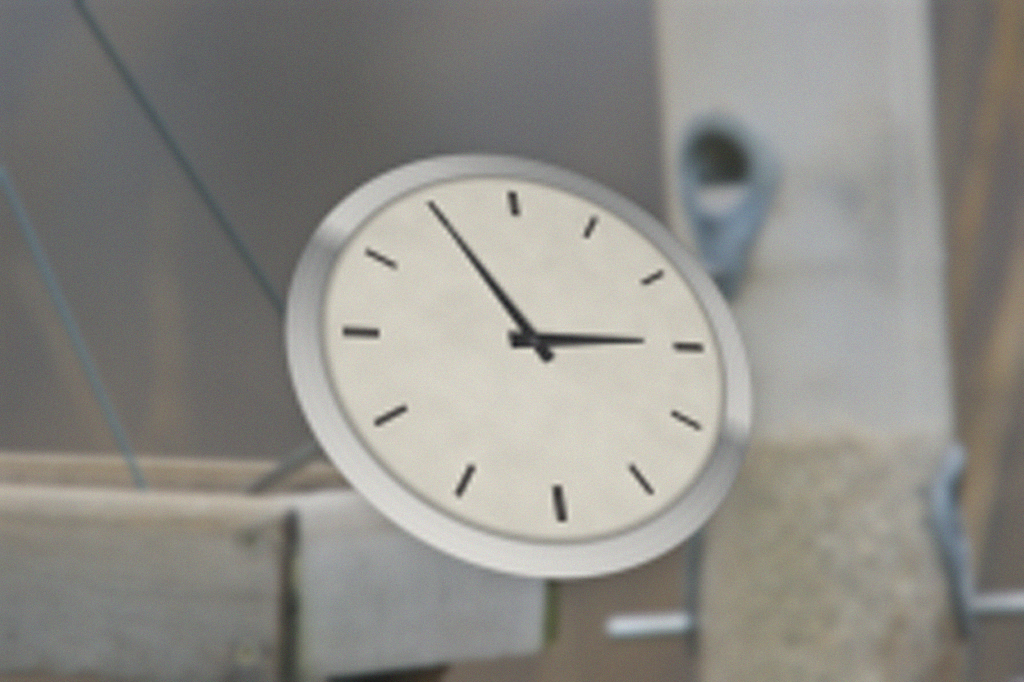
**2:55**
